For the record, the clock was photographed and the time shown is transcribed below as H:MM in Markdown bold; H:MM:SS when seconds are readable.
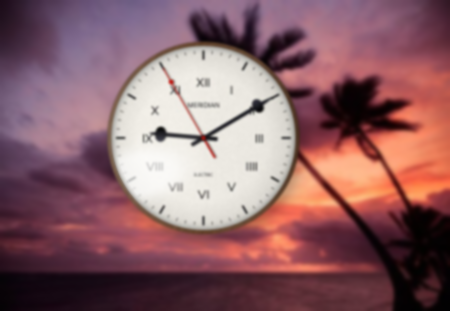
**9:09:55**
